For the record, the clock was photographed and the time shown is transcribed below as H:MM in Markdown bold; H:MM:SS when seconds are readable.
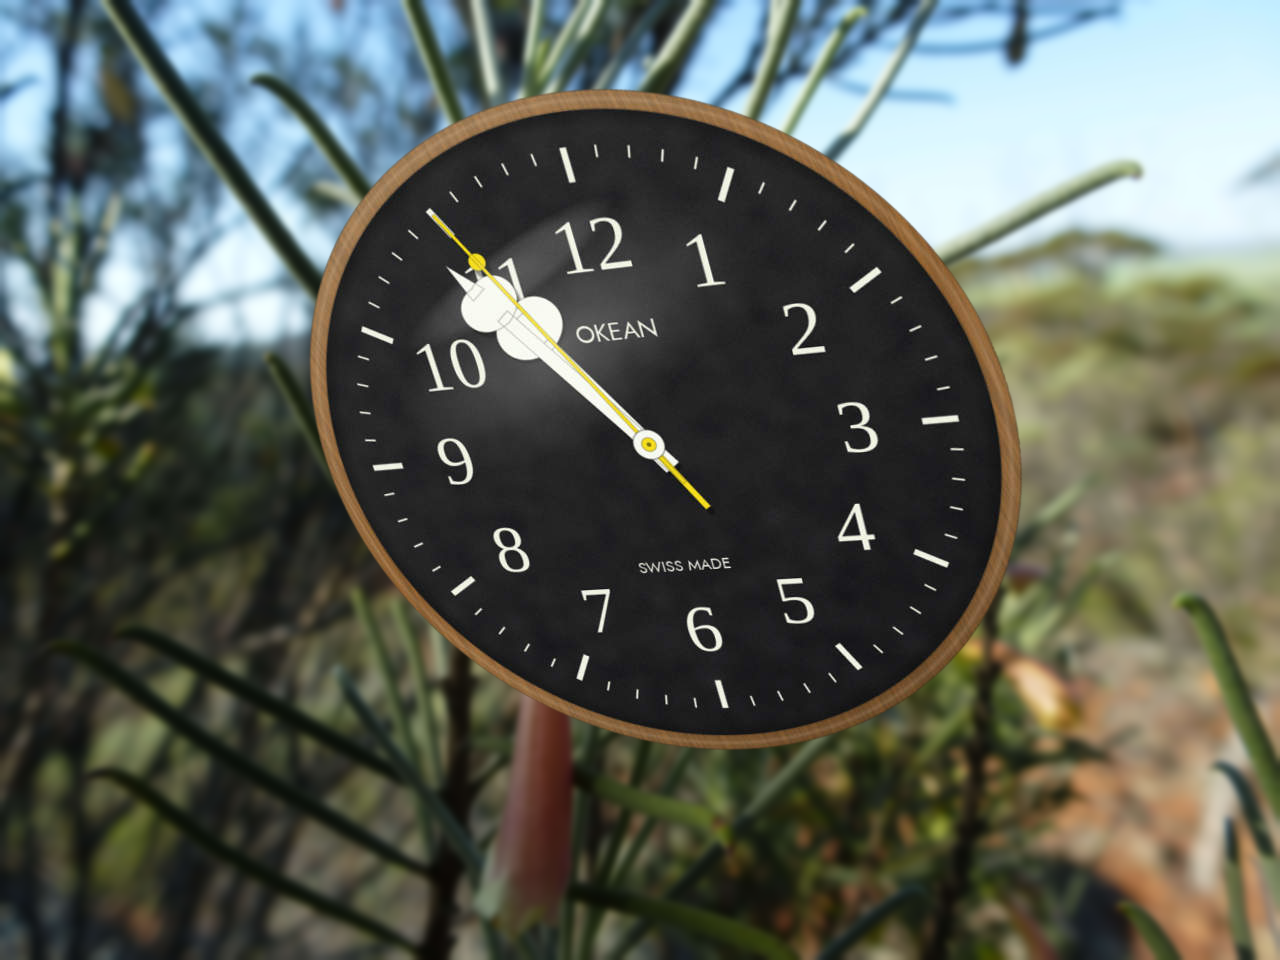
**10:53:55**
